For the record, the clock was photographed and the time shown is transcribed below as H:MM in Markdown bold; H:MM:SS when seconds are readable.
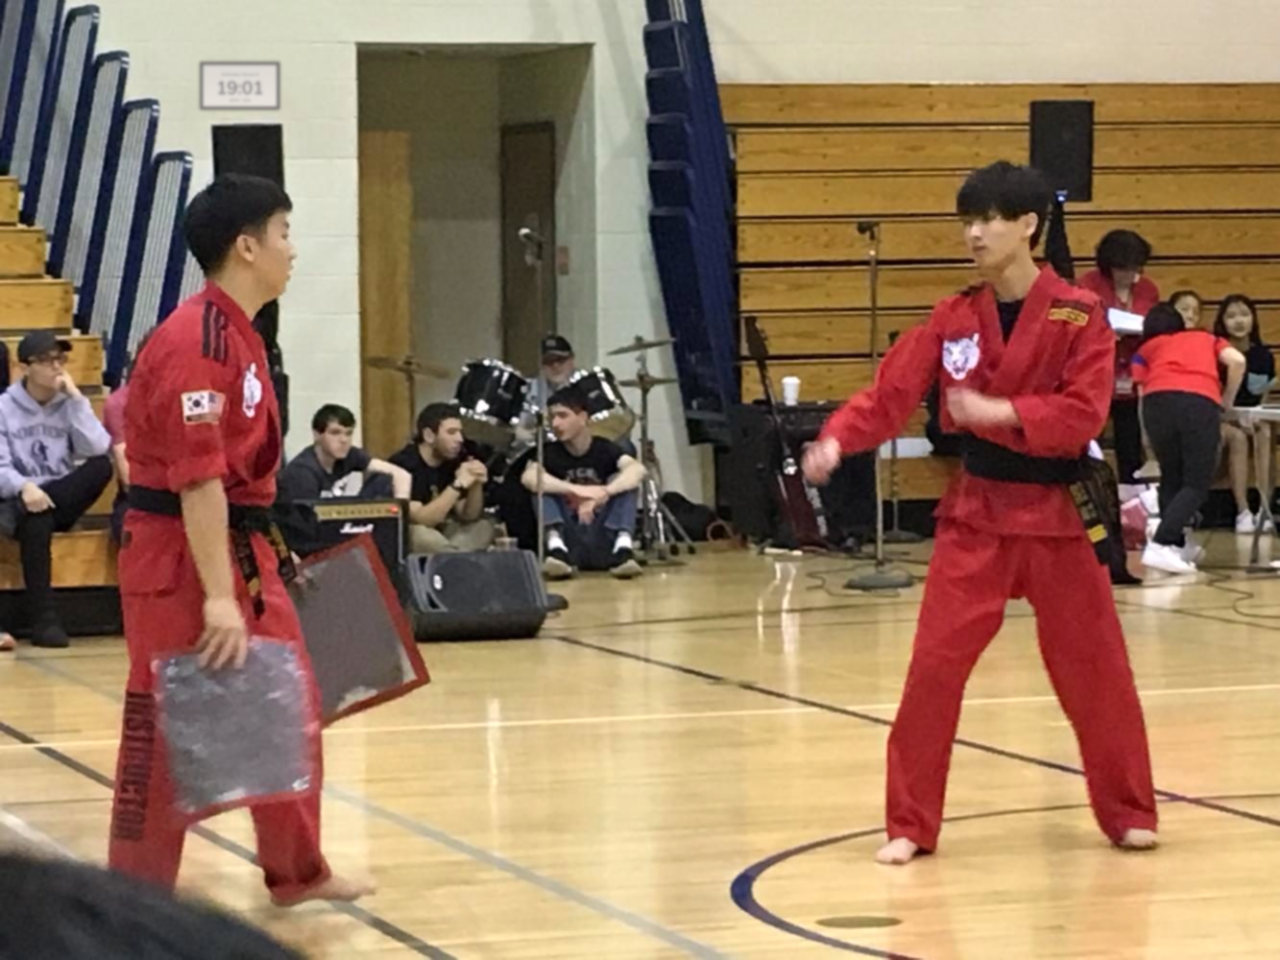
**19:01**
